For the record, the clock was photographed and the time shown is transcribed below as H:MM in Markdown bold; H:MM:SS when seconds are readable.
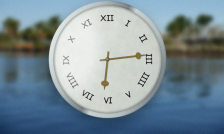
**6:14**
